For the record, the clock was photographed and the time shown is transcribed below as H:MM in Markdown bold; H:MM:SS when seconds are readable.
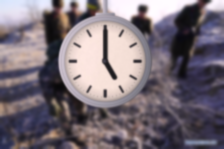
**5:00**
